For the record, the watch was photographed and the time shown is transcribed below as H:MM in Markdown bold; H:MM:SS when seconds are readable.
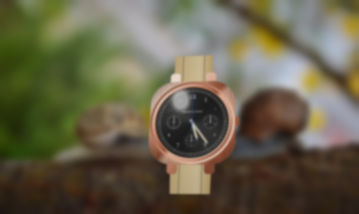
**5:24**
